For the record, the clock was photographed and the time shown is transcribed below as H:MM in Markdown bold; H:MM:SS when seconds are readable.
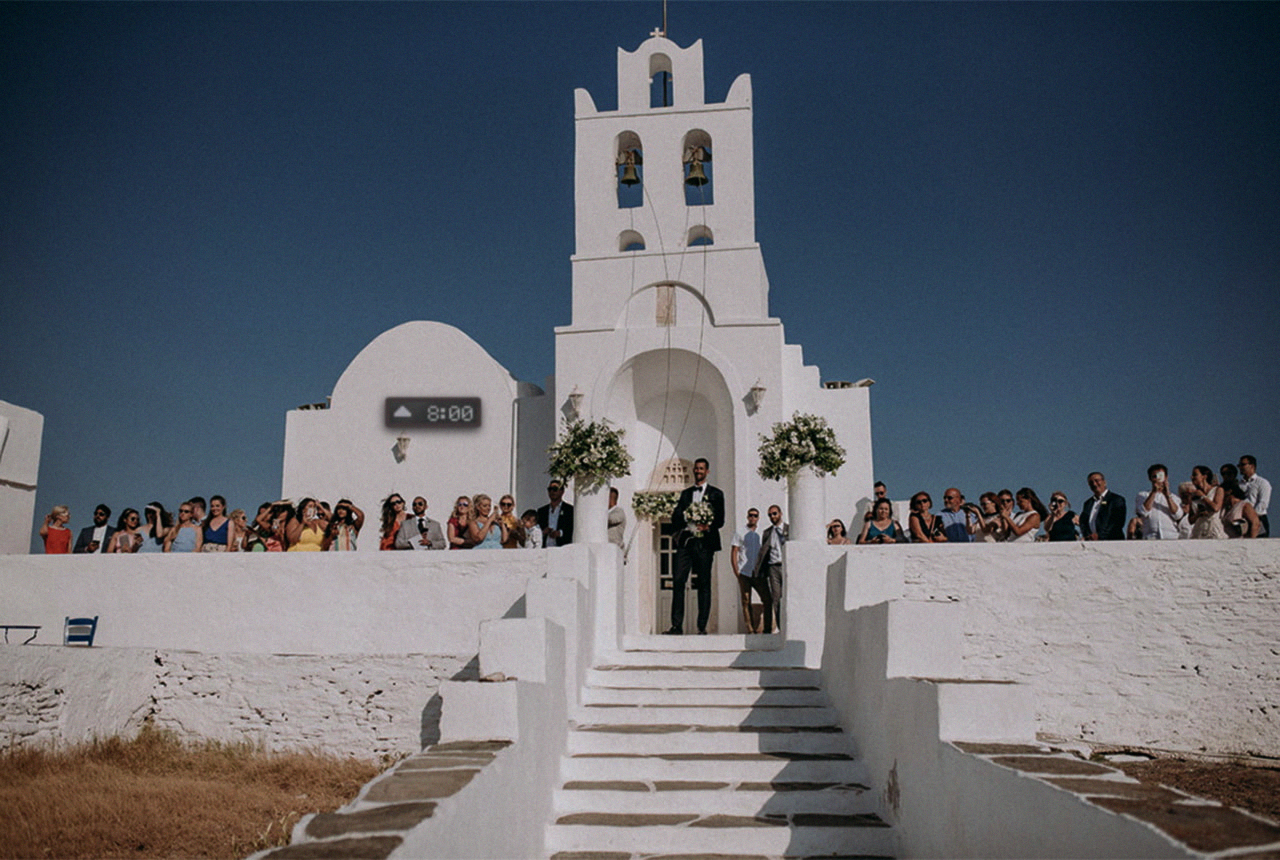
**8:00**
